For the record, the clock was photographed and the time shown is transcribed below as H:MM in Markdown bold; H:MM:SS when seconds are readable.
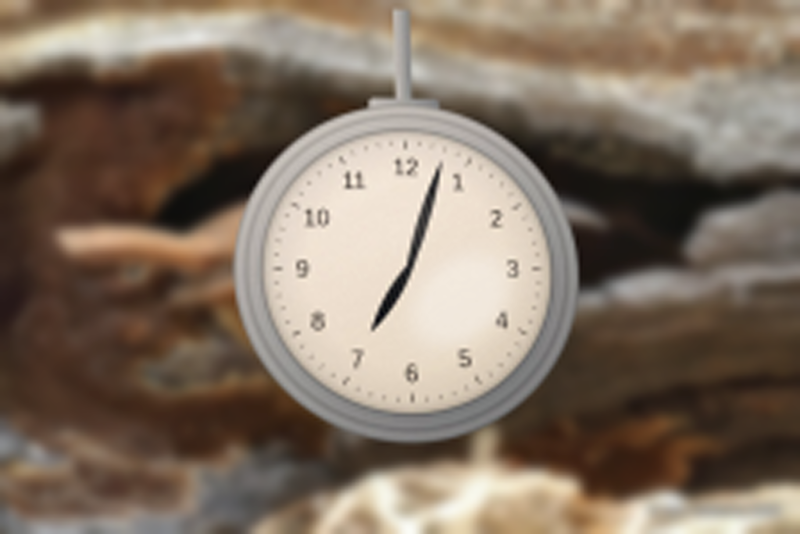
**7:03**
